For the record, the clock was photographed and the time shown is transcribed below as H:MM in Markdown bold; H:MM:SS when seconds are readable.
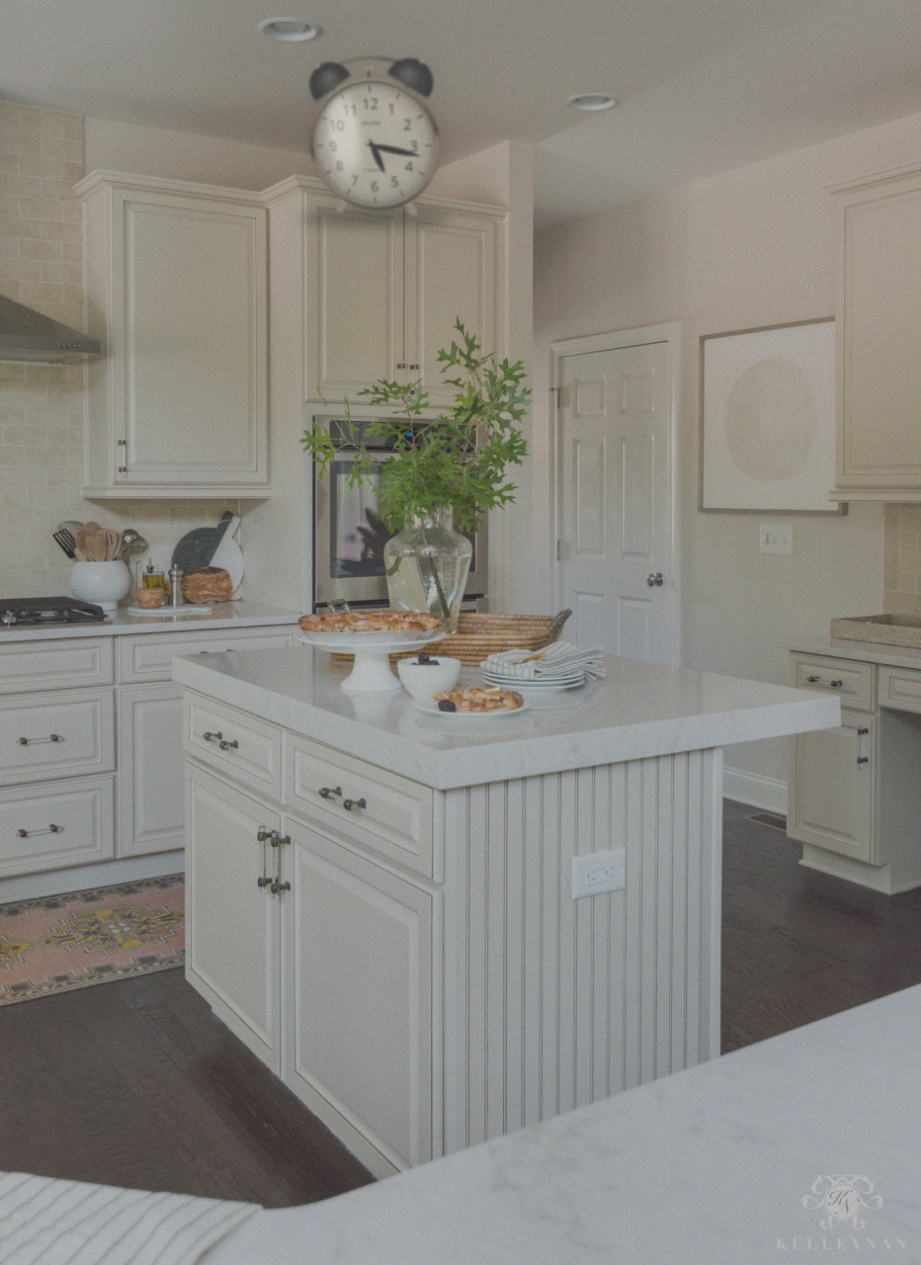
**5:17**
